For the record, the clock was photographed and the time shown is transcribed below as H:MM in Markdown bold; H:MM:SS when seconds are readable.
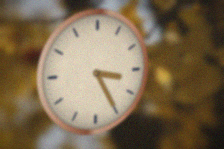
**3:25**
